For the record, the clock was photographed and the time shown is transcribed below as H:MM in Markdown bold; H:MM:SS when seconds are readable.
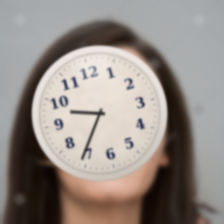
**9:36**
